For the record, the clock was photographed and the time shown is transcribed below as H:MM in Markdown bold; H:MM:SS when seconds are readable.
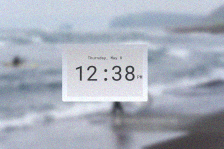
**12:38**
